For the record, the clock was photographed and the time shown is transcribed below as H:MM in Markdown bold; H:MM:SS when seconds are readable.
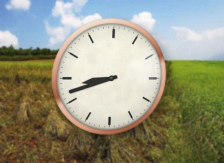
**8:42**
